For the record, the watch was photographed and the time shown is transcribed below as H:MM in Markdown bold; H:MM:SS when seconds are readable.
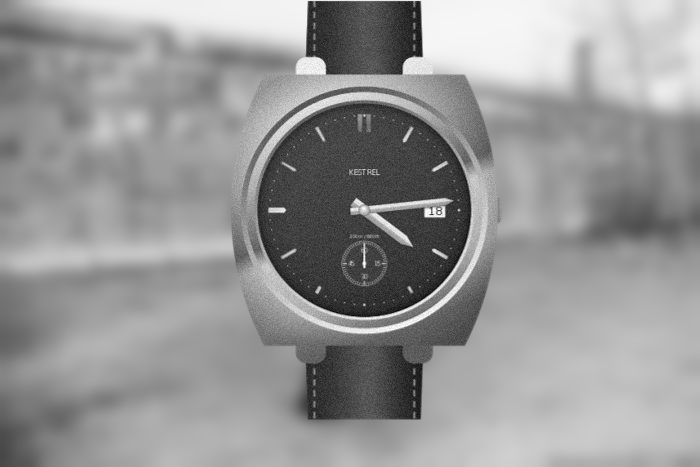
**4:14**
